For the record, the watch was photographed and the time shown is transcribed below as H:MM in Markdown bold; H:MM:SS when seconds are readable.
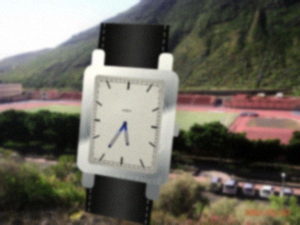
**5:35**
